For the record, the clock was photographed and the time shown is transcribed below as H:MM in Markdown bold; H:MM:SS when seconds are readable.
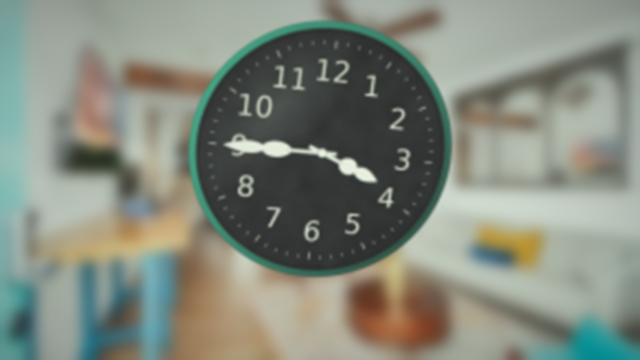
**3:45**
